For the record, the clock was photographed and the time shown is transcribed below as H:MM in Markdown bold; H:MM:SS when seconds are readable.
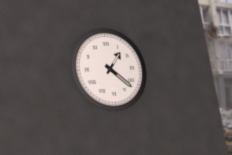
**1:22**
